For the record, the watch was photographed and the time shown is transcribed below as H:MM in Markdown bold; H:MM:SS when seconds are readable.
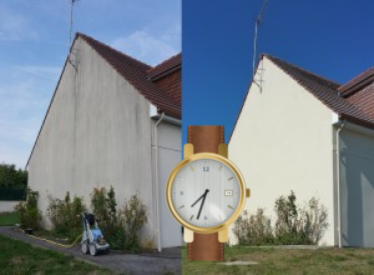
**7:33**
